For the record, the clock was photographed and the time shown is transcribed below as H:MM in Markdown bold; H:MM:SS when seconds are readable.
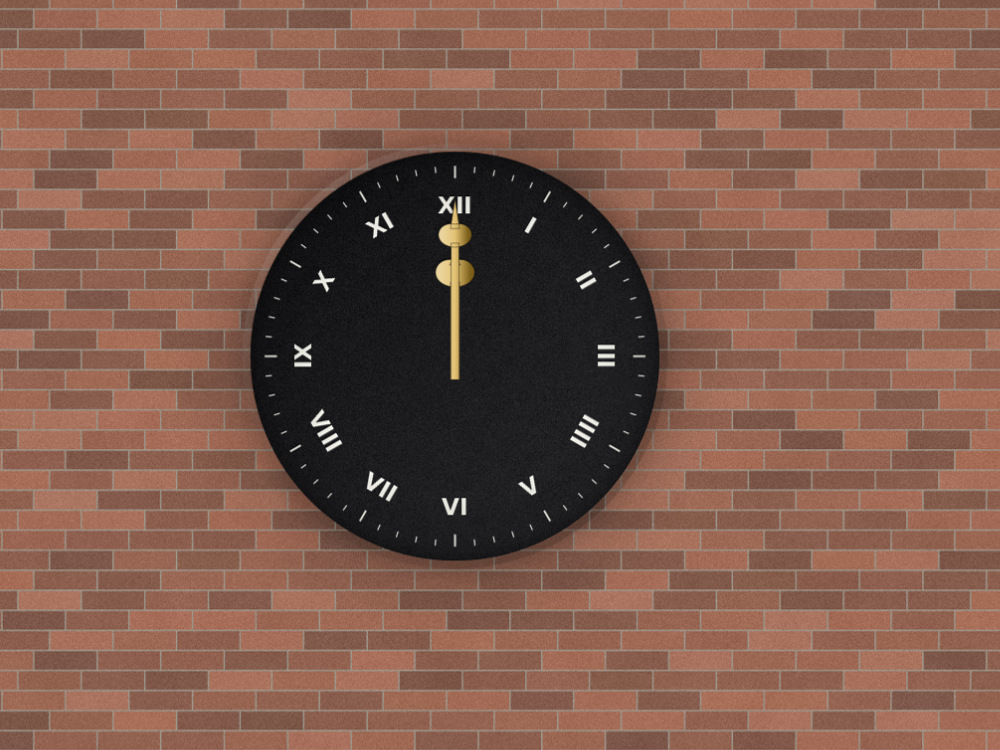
**12:00**
